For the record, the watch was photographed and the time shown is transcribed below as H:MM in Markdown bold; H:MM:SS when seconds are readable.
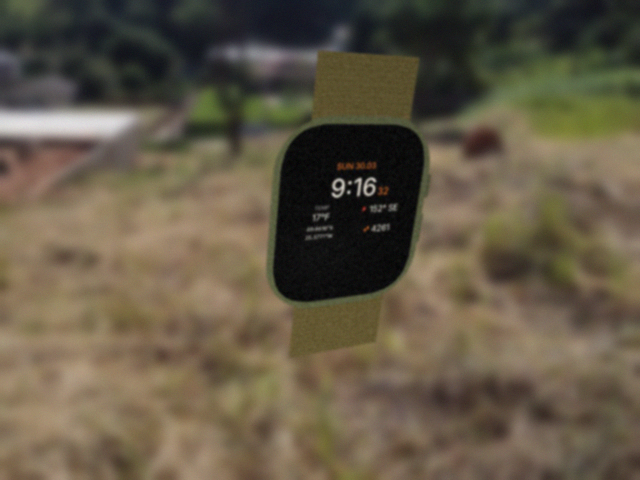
**9:16**
